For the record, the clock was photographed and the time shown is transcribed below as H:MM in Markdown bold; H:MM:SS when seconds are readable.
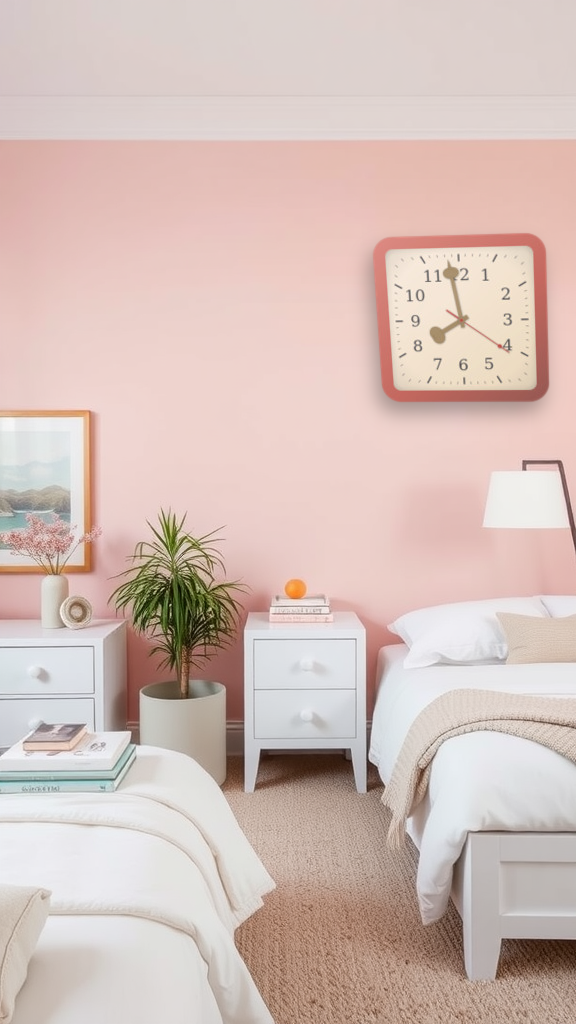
**7:58:21**
